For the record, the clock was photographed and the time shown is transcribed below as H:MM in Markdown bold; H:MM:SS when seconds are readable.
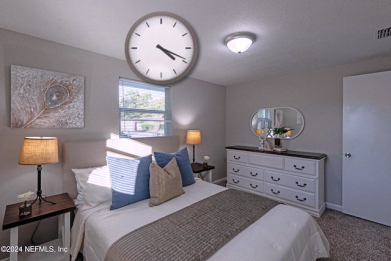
**4:19**
